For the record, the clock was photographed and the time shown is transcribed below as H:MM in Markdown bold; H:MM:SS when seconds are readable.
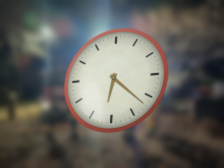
**6:22**
